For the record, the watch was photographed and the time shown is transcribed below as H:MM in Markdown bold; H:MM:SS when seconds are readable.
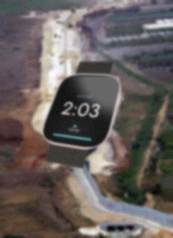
**2:03**
